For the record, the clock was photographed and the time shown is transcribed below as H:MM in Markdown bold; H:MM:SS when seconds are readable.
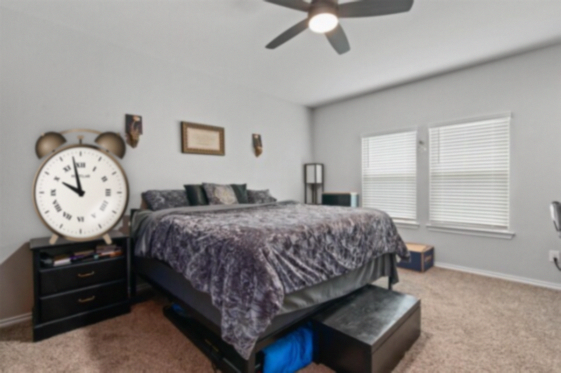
**9:58**
